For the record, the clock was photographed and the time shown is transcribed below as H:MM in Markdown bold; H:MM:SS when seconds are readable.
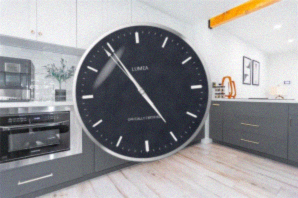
**4:54:54**
